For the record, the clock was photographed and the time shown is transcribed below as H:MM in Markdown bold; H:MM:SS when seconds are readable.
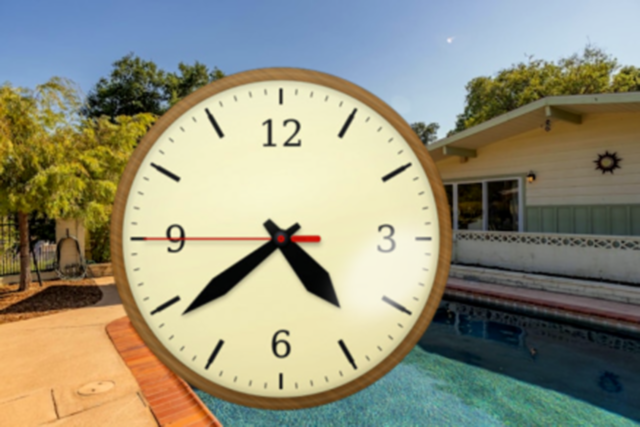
**4:38:45**
